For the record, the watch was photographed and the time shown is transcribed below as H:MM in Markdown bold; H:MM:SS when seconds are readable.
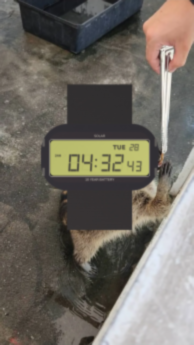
**4:32:43**
